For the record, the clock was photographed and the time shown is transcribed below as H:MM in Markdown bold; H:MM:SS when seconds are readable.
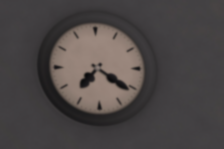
**7:21**
